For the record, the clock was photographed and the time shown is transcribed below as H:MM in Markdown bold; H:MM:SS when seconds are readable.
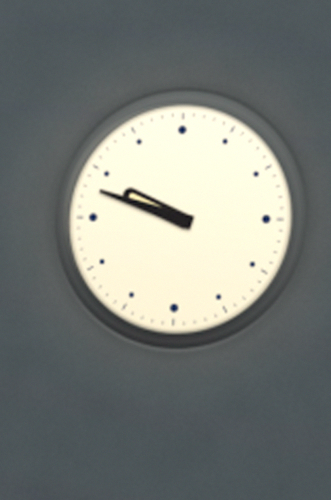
**9:48**
